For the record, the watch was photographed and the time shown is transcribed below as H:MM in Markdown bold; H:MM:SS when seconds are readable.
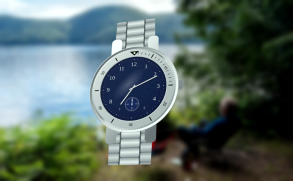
**7:11**
